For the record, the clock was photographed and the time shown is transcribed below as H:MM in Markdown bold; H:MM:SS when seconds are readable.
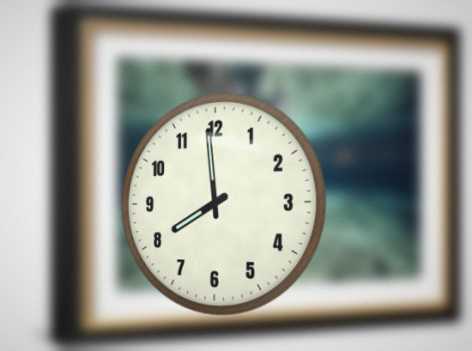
**7:59**
